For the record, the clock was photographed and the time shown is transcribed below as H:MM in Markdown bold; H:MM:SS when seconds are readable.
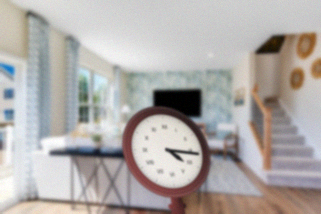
**4:16**
